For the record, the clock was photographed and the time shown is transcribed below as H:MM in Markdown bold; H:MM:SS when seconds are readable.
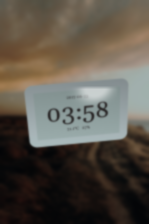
**3:58**
